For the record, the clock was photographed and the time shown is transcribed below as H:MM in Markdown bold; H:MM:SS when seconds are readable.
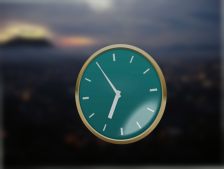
**6:55**
